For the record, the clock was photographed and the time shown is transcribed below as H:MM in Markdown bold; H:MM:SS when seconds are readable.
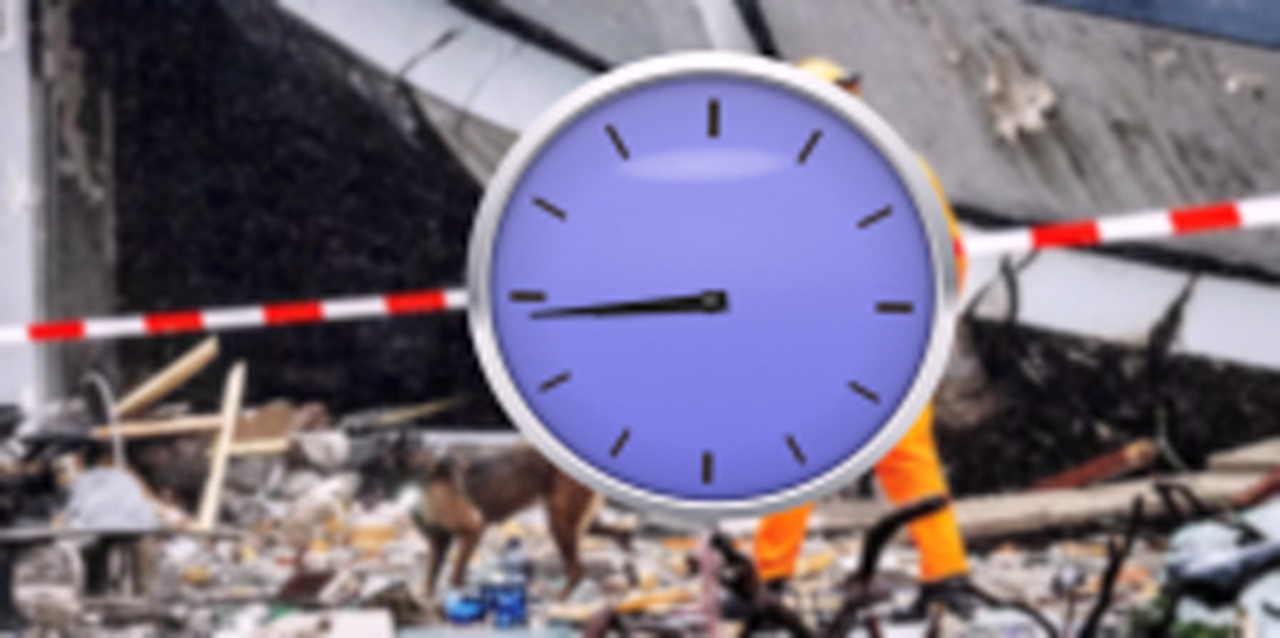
**8:44**
